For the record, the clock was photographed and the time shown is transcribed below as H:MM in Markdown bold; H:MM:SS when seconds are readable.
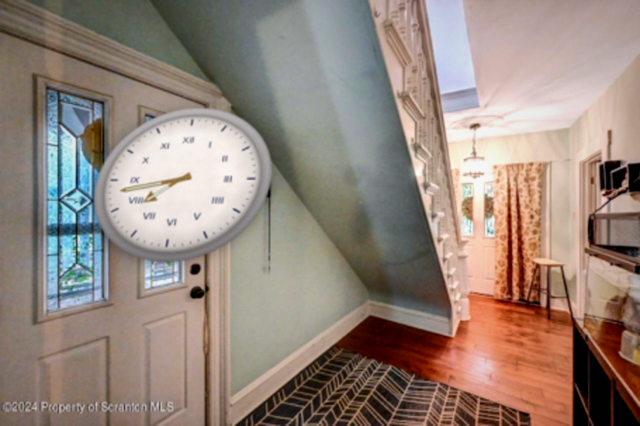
**7:43**
